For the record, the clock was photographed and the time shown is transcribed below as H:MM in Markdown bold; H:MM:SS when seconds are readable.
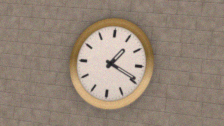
**1:19**
